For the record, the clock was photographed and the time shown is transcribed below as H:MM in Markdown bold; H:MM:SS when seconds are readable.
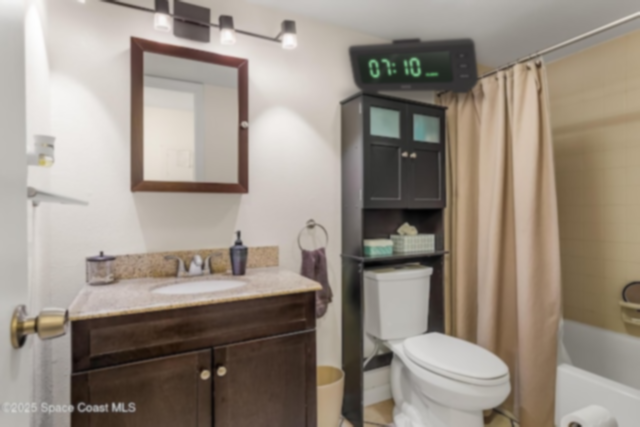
**7:10**
